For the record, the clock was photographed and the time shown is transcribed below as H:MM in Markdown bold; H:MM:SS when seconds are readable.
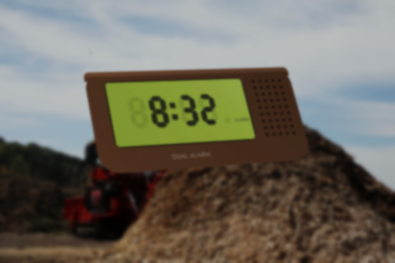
**8:32**
